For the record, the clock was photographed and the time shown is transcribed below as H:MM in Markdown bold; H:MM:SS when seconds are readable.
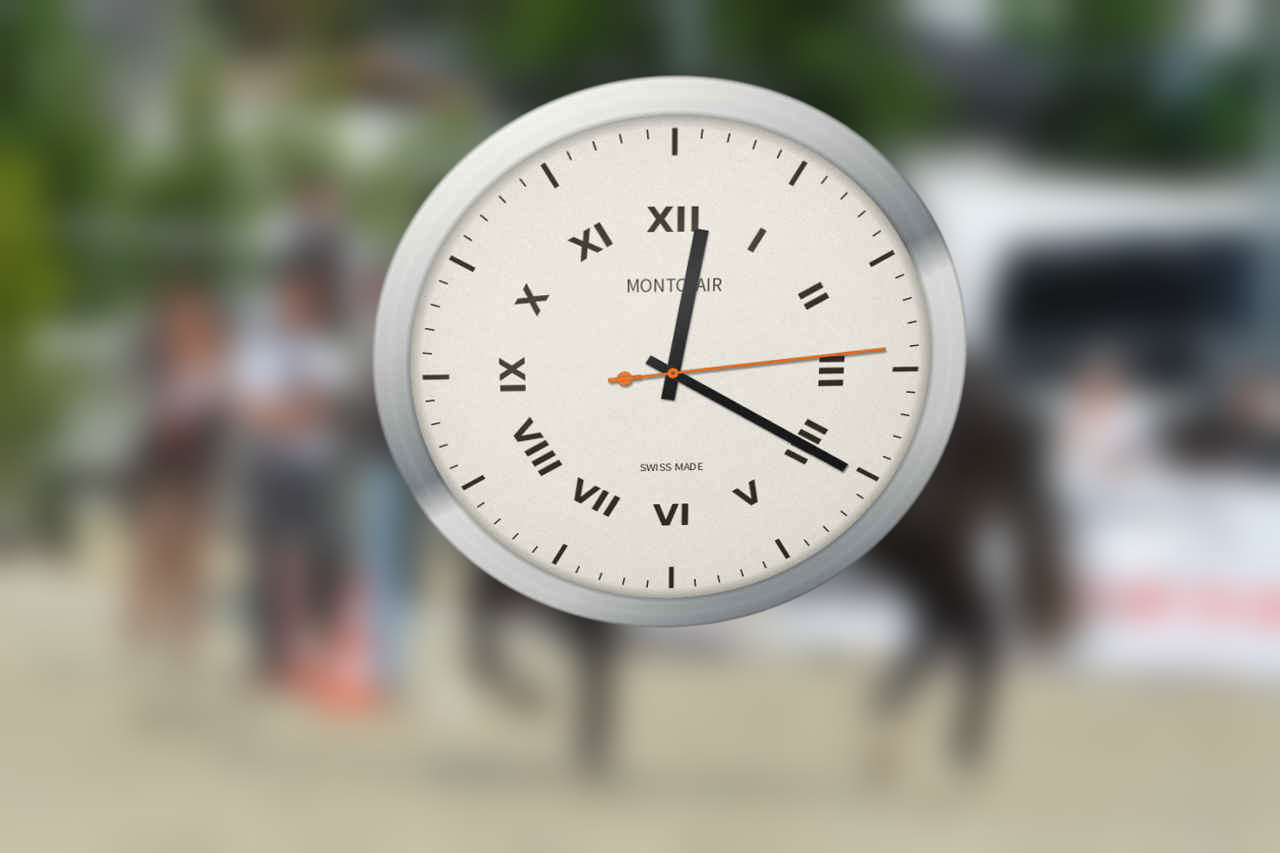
**12:20:14**
